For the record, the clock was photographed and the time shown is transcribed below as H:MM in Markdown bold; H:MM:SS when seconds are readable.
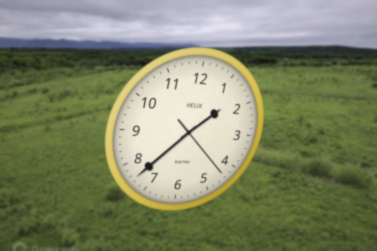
**1:37:22**
